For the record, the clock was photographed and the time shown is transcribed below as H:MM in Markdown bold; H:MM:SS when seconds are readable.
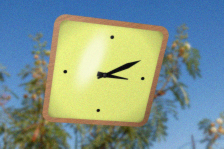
**3:10**
